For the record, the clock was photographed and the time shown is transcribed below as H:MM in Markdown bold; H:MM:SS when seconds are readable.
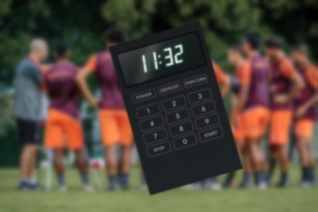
**11:32**
